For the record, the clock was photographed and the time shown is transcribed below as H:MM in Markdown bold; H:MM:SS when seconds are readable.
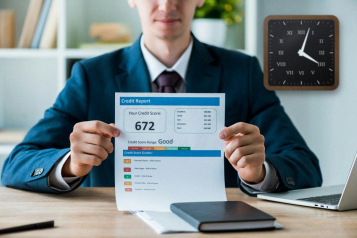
**4:03**
